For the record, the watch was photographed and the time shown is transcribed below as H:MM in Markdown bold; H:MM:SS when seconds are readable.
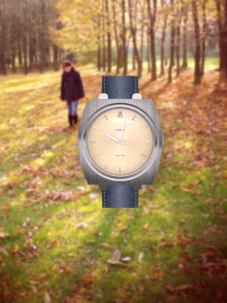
**10:02**
